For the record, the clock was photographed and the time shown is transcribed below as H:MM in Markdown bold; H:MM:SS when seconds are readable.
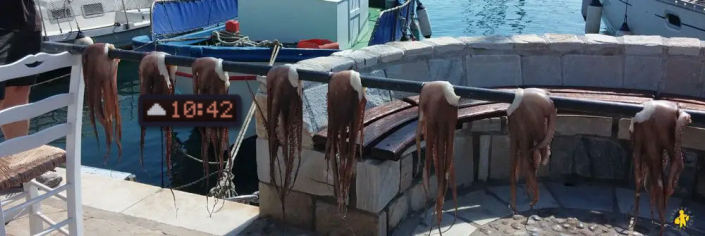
**10:42**
